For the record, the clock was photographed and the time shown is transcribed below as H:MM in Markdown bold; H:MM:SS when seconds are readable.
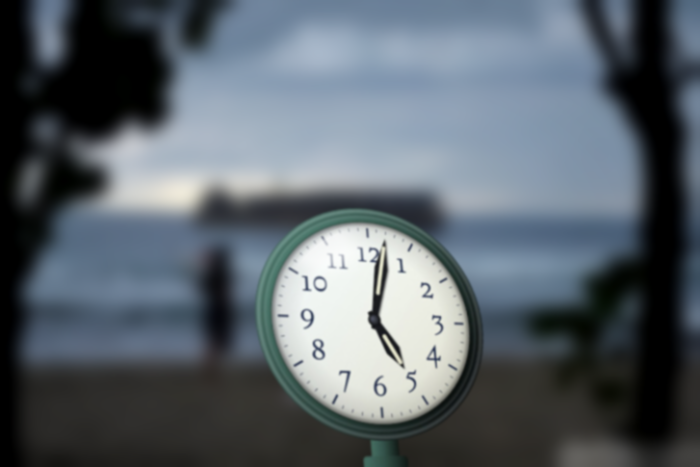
**5:02**
